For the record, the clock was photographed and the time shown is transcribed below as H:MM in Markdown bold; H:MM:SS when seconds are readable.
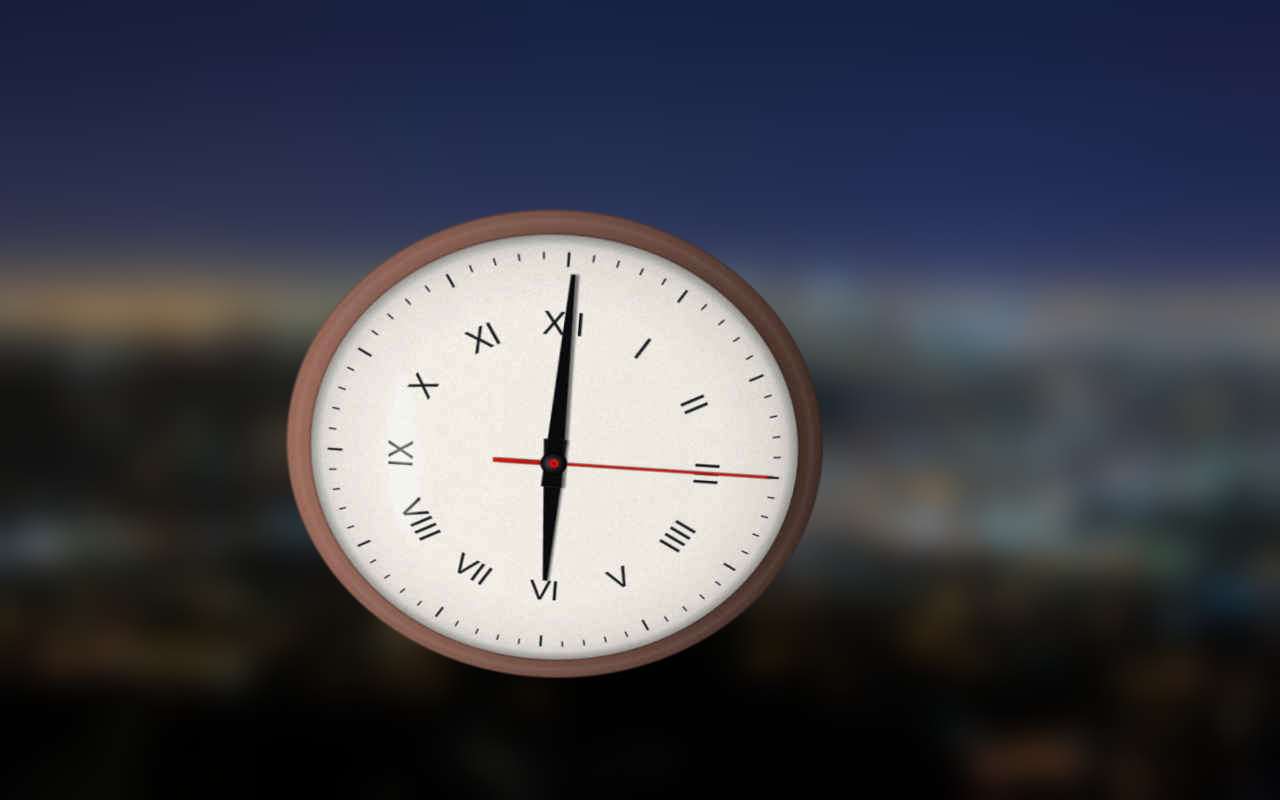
**6:00:15**
